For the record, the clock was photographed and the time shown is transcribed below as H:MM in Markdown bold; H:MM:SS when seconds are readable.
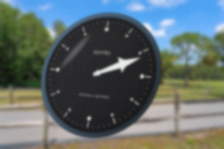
**2:11**
